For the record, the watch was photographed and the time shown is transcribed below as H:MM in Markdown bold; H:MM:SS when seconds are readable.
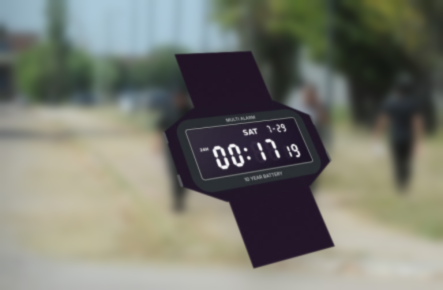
**0:17:19**
